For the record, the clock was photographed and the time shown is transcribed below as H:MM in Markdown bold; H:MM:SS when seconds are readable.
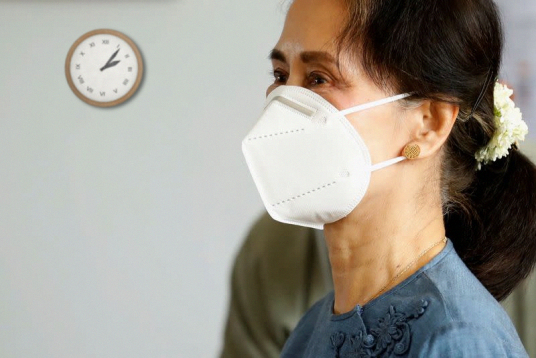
**2:06**
